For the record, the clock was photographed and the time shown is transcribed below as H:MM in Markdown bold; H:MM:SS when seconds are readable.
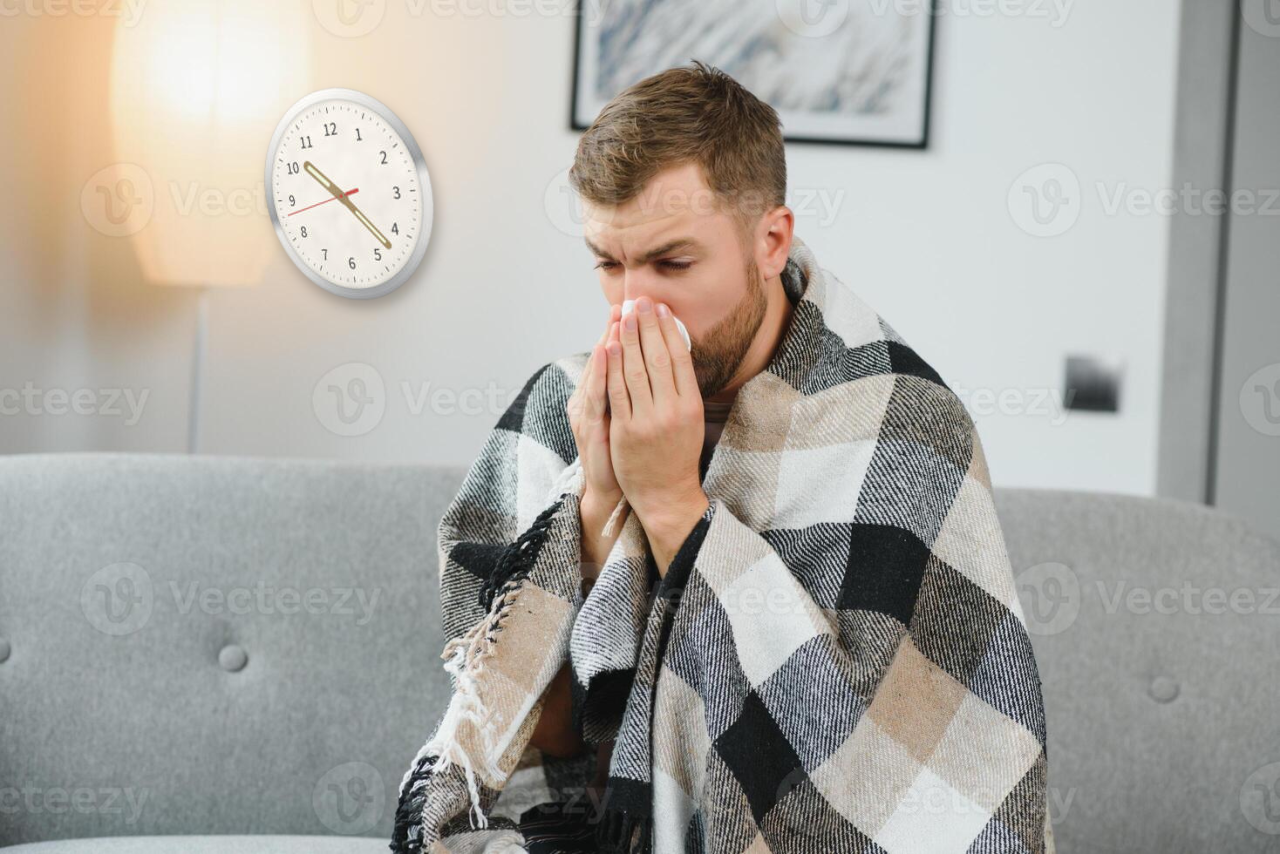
**10:22:43**
